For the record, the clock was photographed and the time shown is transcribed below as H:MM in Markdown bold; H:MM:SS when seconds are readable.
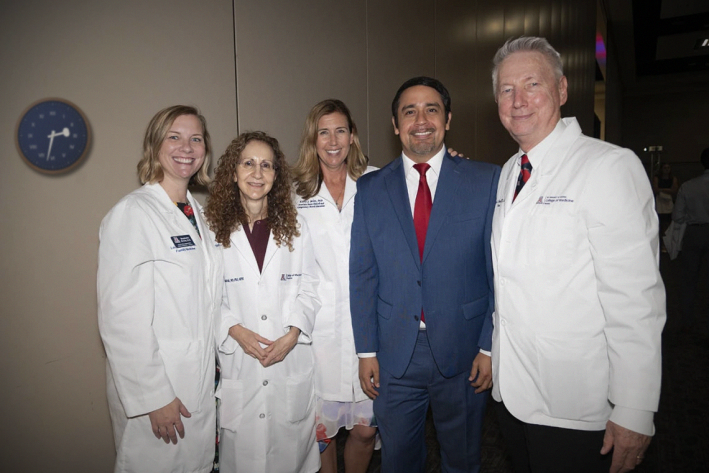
**2:32**
